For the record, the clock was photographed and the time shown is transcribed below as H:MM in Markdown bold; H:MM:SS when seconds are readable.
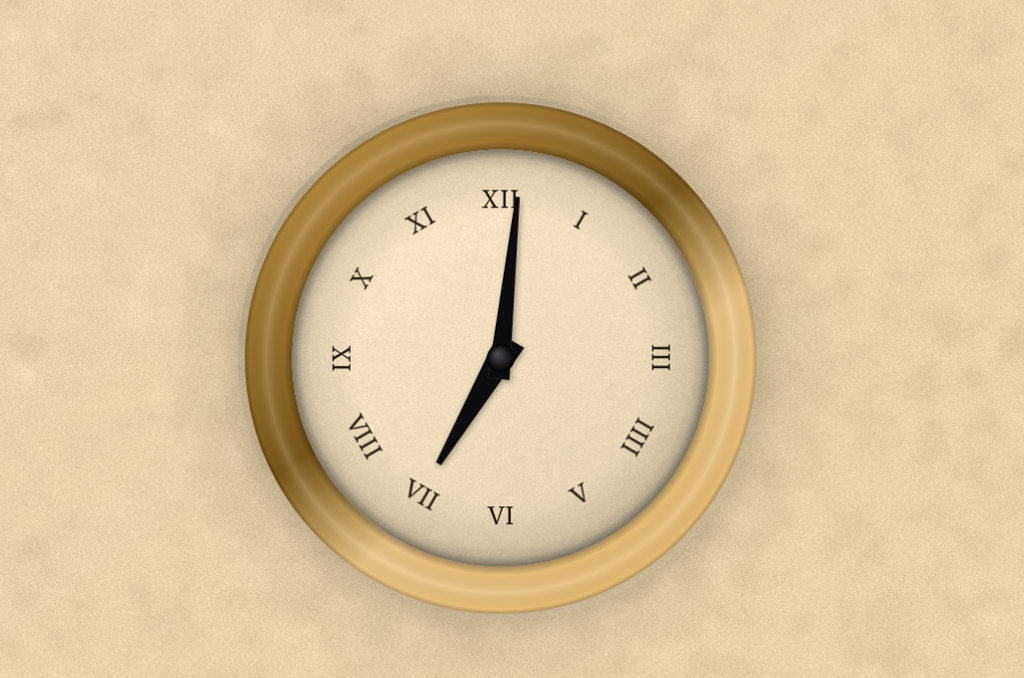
**7:01**
